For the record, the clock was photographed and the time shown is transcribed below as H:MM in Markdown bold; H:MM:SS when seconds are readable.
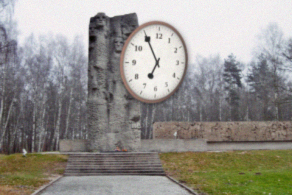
**6:55**
